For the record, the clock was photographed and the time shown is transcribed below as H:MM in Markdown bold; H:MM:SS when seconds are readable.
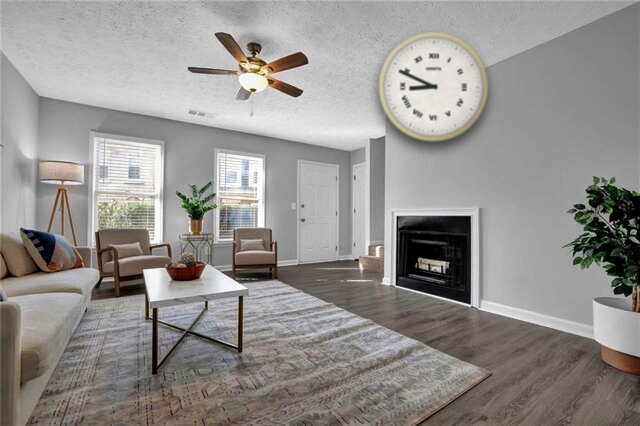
**8:49**
